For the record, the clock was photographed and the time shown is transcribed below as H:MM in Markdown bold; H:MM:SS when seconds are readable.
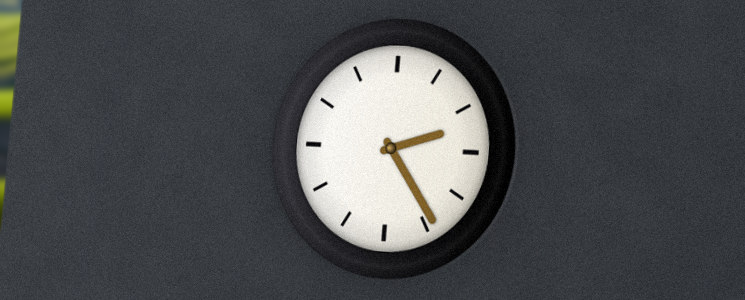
**2:24**
